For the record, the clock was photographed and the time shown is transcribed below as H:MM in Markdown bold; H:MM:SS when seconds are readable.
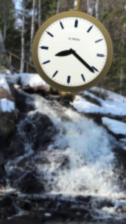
**8:21**
